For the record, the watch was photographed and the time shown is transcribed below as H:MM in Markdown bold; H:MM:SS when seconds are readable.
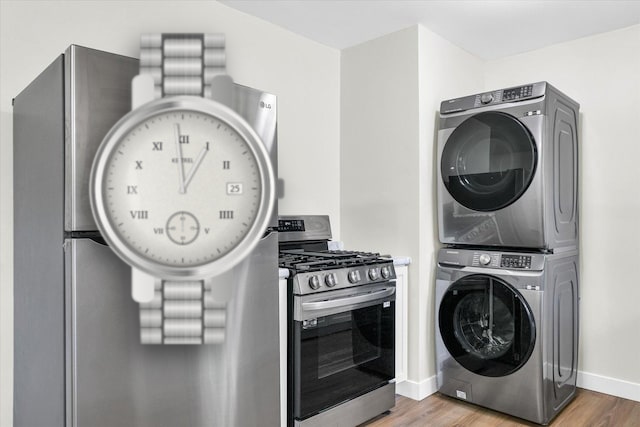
**12:59**
